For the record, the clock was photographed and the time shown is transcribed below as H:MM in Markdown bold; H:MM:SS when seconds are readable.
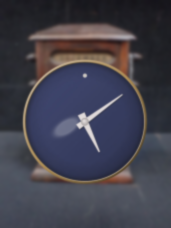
**5:09**
